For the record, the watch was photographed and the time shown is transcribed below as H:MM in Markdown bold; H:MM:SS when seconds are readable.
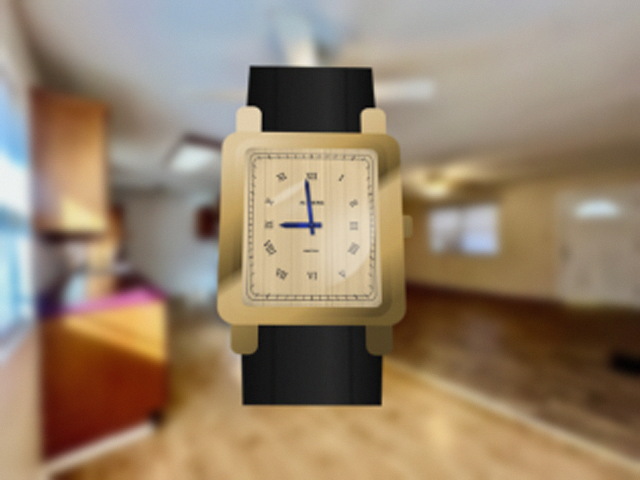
**8:59**
